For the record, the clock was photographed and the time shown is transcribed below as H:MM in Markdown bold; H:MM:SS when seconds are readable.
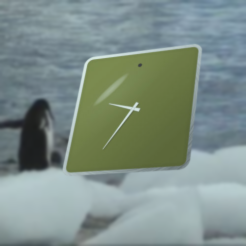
**9:35**
